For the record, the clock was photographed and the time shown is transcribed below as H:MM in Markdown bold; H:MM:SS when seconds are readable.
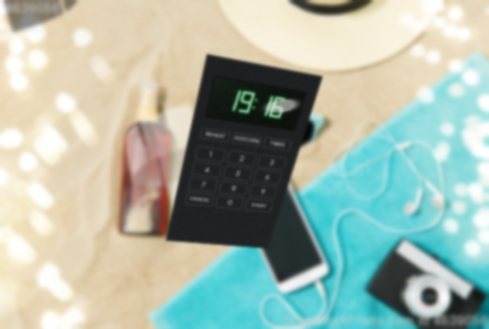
**19:16**
